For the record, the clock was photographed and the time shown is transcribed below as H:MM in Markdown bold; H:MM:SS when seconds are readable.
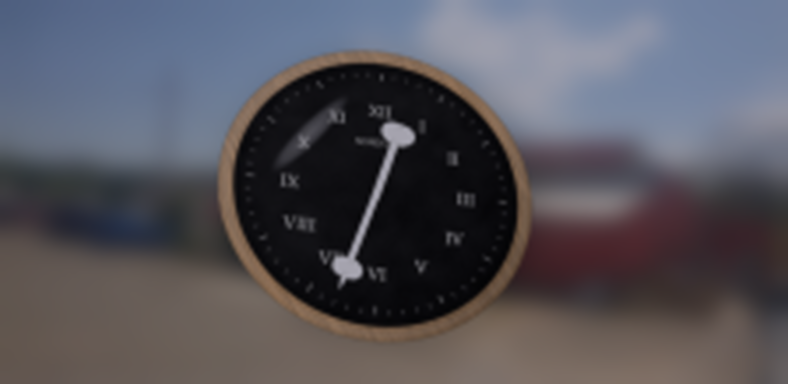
**12:33**
